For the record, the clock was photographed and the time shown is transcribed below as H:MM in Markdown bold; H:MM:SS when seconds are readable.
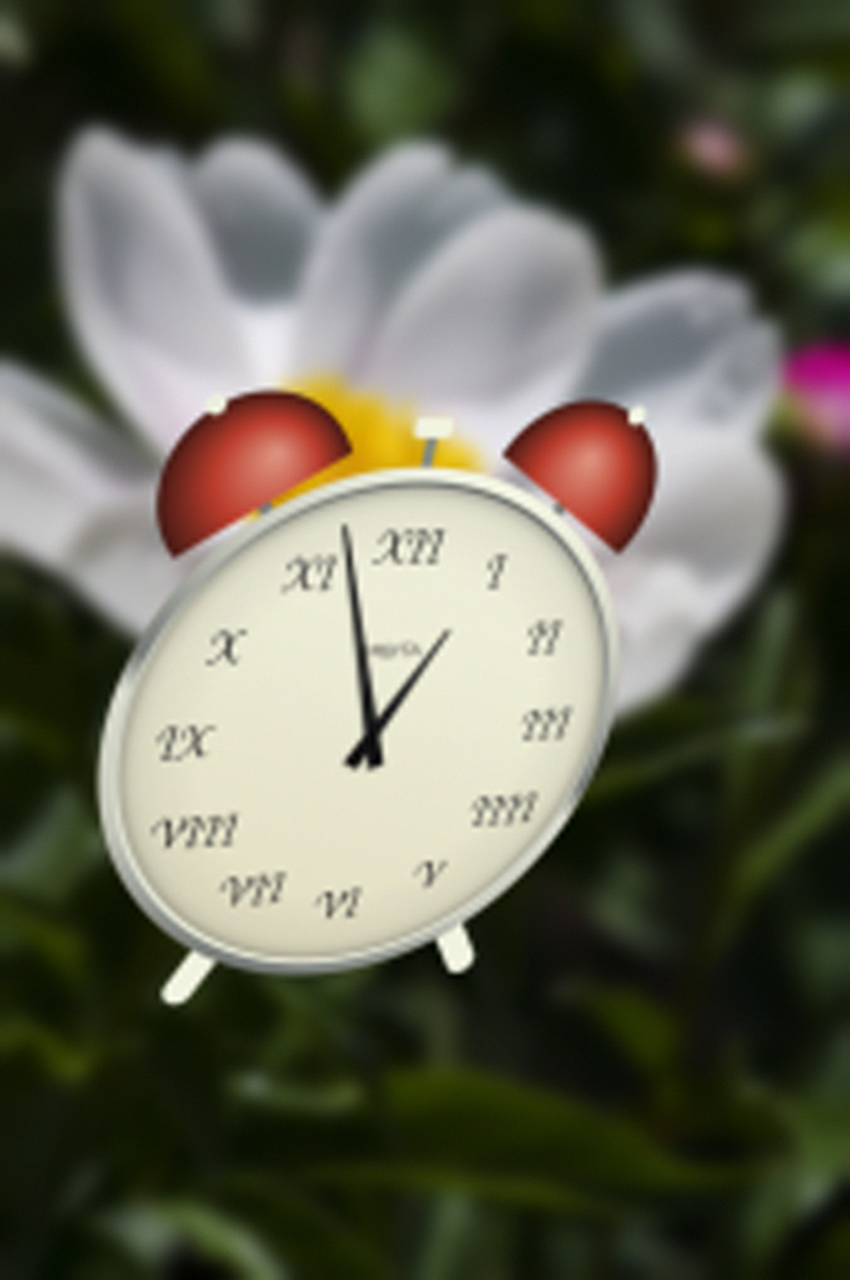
**12:57**
